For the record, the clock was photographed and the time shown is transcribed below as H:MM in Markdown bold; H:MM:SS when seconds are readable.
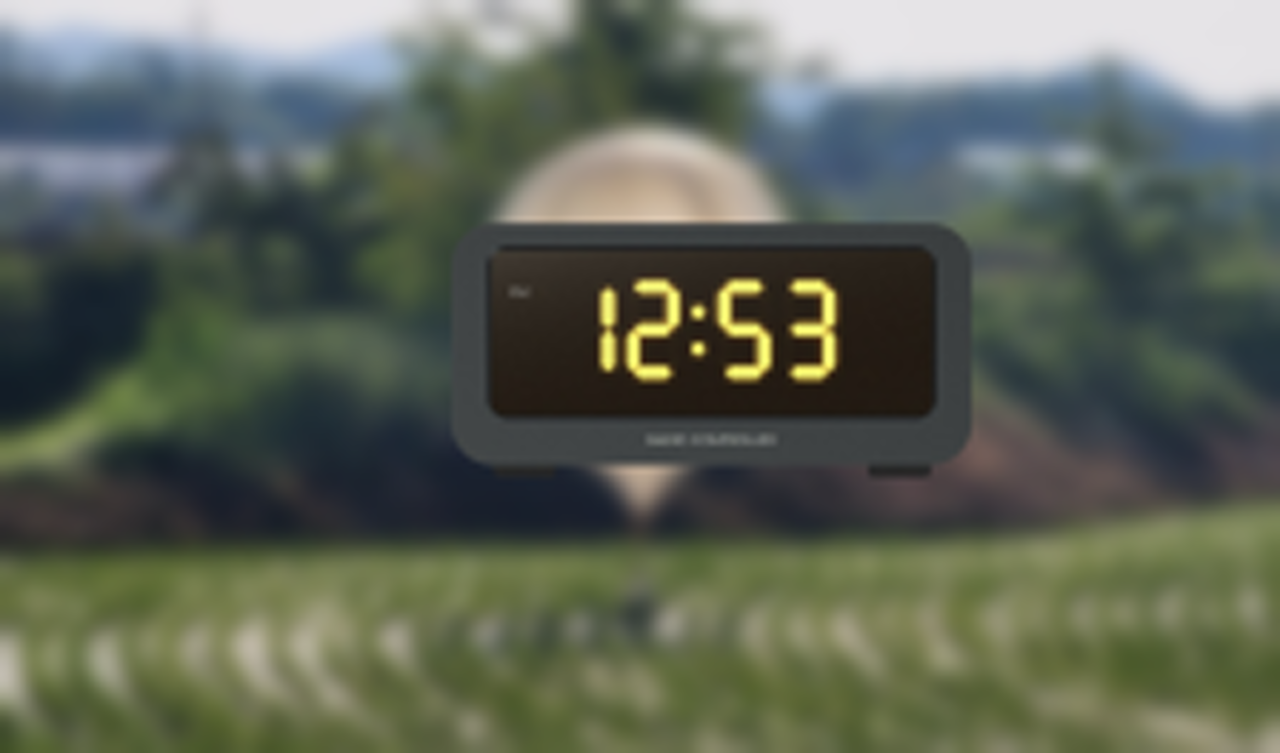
**12:53**
